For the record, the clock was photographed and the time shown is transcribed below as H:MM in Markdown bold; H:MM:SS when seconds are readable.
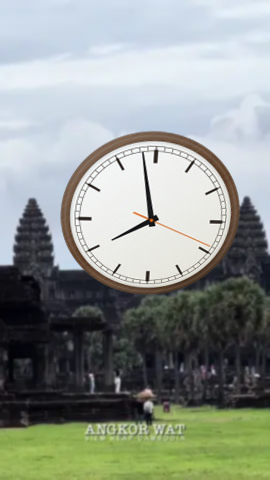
**7:58:19**
